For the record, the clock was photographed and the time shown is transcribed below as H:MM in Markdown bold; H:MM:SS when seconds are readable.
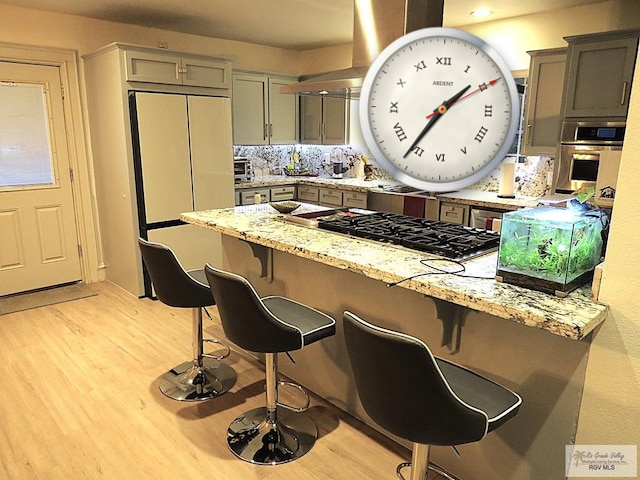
**1:36:10**
